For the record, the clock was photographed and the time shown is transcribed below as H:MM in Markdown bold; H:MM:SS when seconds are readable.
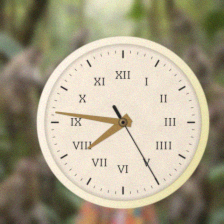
**7:46:25**
